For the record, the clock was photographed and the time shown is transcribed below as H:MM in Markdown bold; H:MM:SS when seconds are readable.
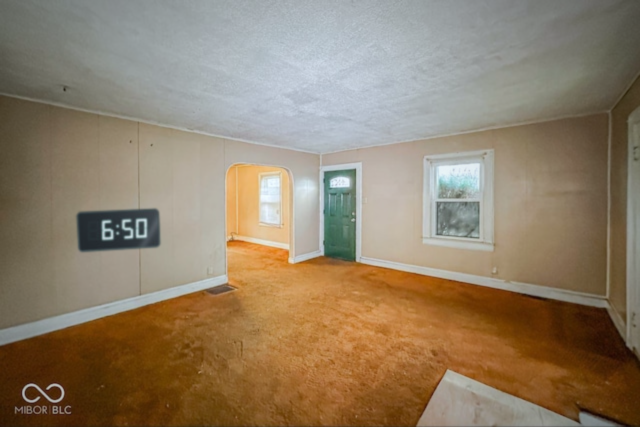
**6:50**
